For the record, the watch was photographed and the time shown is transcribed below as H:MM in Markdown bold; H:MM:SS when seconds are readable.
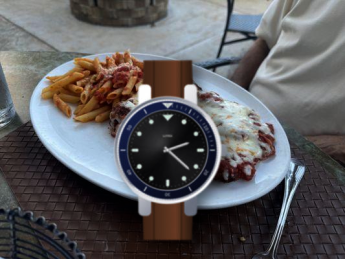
**2:22**
